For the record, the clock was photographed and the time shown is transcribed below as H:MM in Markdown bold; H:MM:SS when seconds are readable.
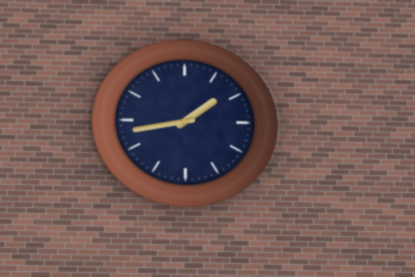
**1:43**
